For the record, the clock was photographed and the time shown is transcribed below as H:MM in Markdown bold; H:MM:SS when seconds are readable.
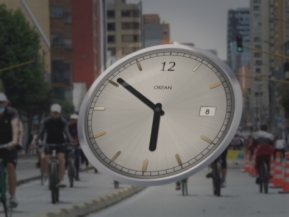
**5:51**
